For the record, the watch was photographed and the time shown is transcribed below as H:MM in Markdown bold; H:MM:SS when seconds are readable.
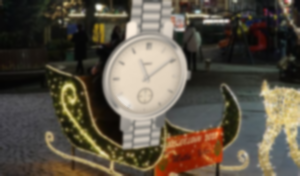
**11:09**
